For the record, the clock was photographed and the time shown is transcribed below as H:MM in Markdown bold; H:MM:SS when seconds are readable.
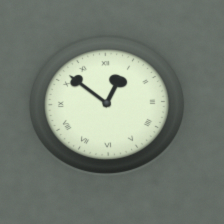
**12:52**
